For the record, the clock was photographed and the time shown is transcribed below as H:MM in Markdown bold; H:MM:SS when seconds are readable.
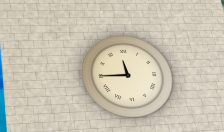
**11:45**
